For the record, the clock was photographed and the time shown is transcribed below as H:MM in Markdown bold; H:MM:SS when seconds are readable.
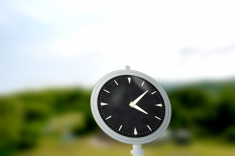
**4:08**
